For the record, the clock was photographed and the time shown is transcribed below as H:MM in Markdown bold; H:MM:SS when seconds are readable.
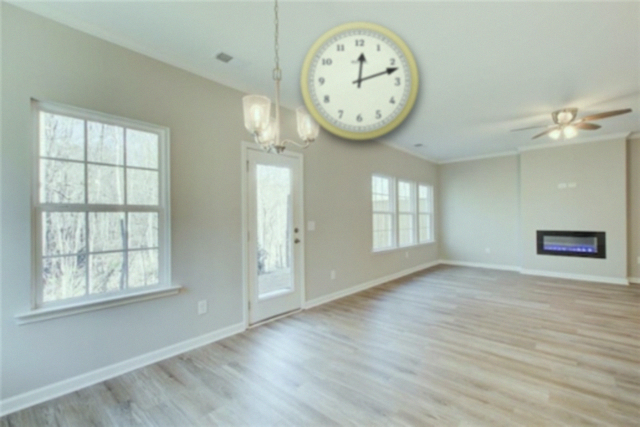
**12:12**
